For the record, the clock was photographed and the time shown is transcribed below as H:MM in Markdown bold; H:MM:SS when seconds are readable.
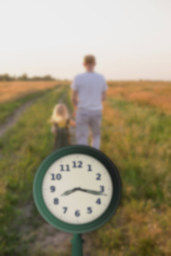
**8:17**
